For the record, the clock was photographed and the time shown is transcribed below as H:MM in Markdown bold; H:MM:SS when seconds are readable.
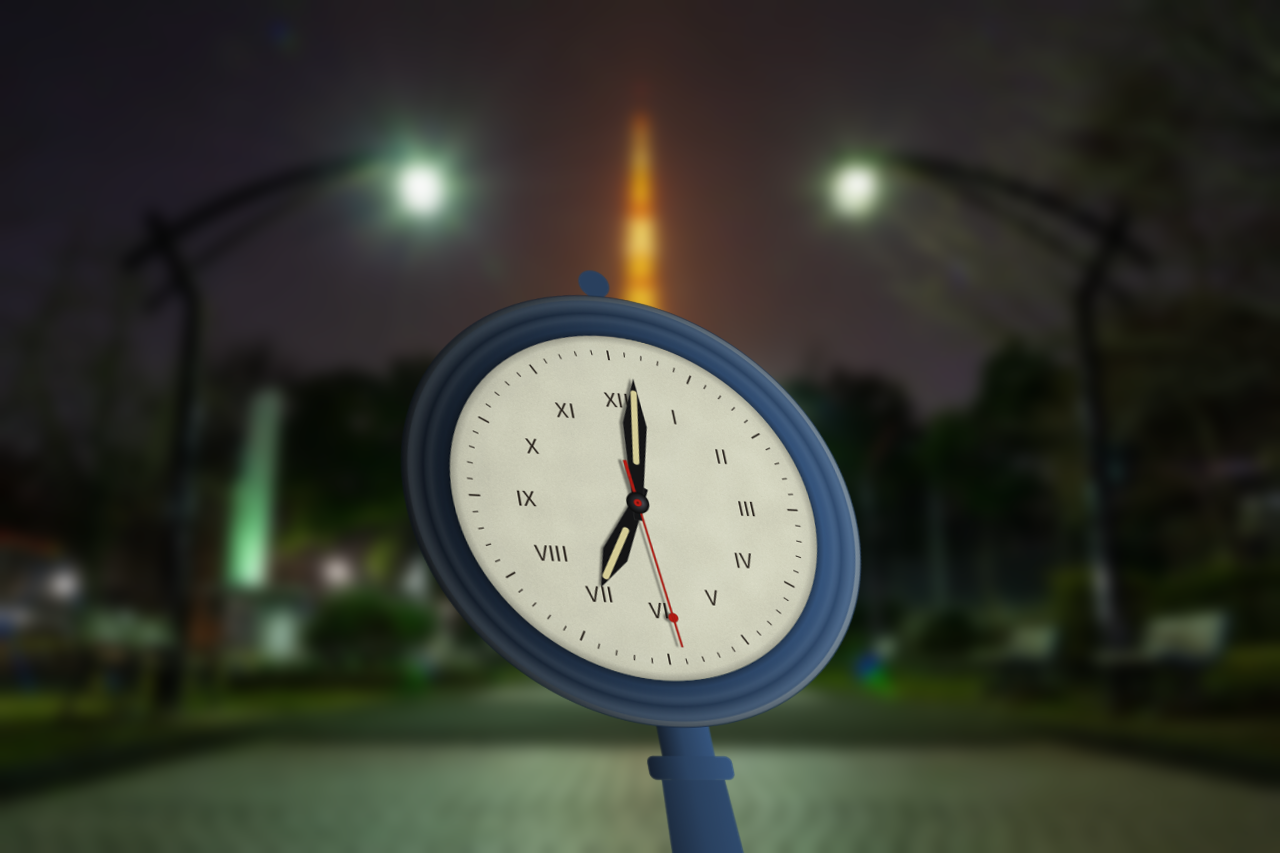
**7:01:29**
